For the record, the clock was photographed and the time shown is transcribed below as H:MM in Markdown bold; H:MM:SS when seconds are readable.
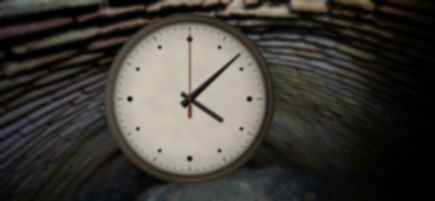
**4:08:00**
